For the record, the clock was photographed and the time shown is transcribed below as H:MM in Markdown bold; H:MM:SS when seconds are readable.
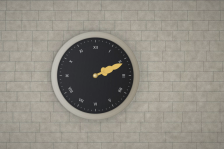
**2:11**
